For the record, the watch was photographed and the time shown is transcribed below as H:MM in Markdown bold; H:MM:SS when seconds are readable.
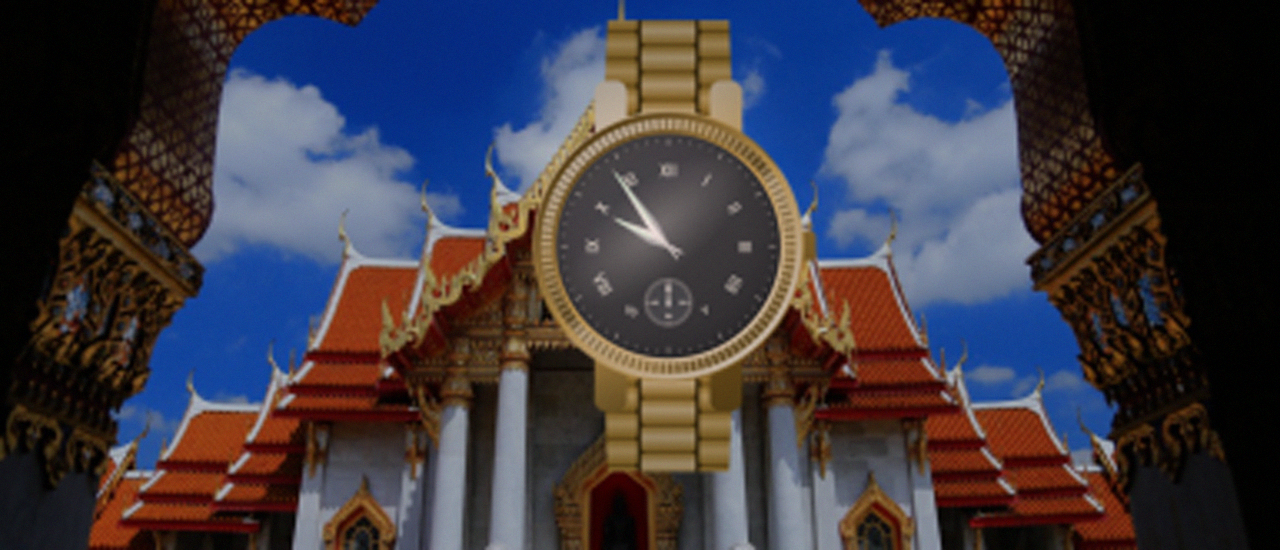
**9:54**
